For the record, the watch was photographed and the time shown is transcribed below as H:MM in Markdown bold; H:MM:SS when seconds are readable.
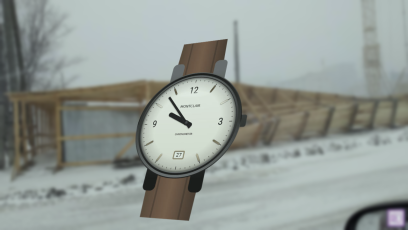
**9:53**
